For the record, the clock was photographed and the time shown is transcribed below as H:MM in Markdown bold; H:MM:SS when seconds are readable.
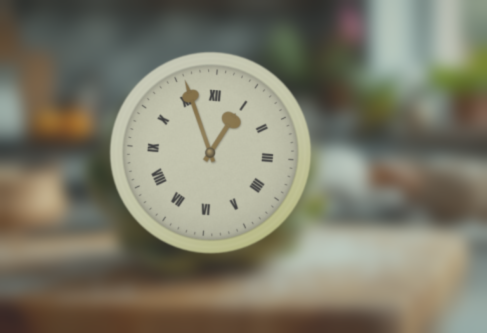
**12:56**
